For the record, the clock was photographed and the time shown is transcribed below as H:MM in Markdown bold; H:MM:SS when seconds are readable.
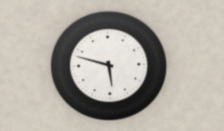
**5:48**
